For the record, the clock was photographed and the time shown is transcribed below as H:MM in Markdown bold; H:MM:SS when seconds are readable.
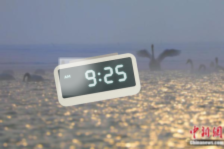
**9:25**
